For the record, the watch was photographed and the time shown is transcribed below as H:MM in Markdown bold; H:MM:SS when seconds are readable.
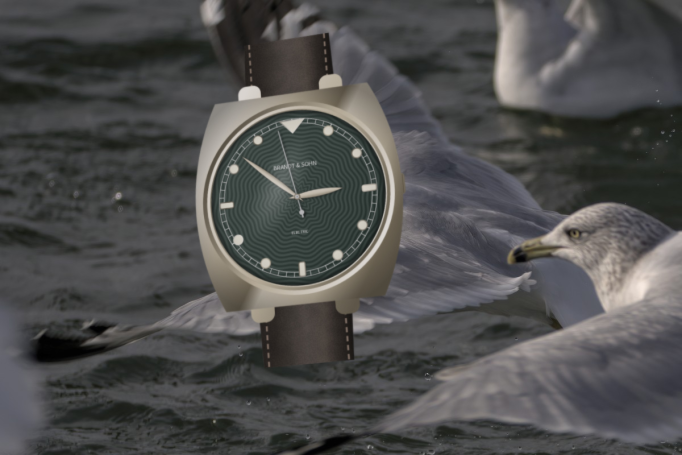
**2:51:58**
